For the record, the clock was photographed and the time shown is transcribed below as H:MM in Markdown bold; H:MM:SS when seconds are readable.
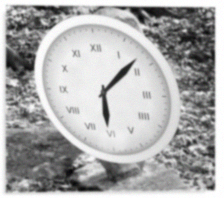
**6:08**
